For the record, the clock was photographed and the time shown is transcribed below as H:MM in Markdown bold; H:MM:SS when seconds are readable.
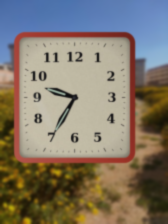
**9:35**
